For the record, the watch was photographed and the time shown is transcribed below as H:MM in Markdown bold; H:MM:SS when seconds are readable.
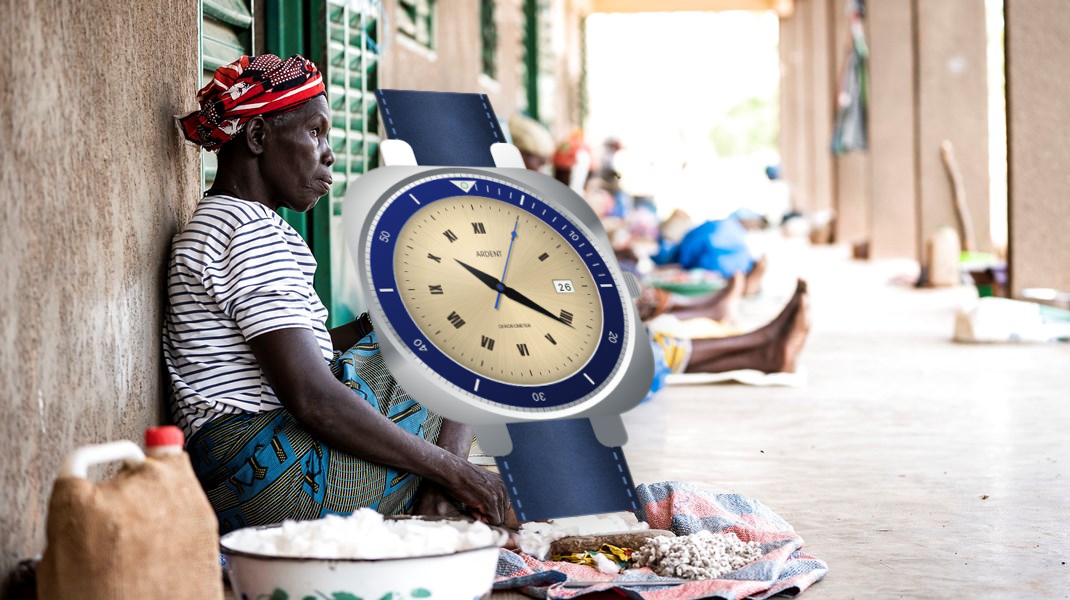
**10:21:05**
